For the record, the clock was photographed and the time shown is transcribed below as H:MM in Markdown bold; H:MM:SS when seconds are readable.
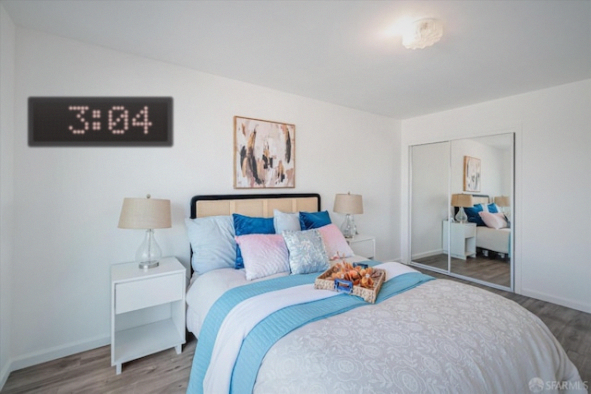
**3:04**
